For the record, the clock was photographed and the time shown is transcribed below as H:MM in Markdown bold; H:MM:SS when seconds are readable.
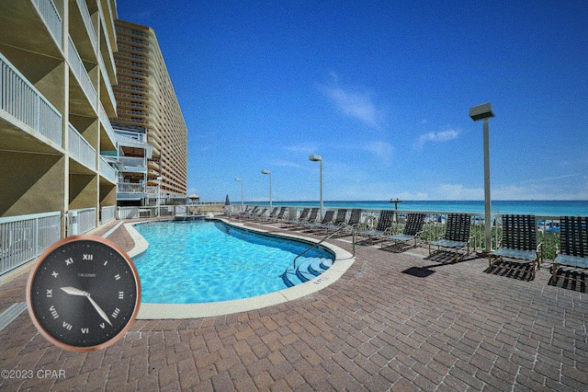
**9:23**
